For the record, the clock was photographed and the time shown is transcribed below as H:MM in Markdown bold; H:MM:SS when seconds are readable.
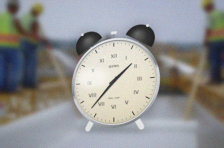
**1:37**
